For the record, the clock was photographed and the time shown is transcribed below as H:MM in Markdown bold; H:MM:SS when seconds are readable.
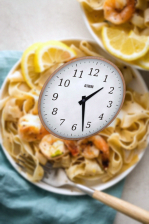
**1:27**
